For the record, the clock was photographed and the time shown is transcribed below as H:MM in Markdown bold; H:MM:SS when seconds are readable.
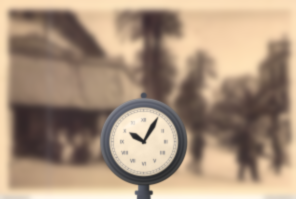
**10:05**
